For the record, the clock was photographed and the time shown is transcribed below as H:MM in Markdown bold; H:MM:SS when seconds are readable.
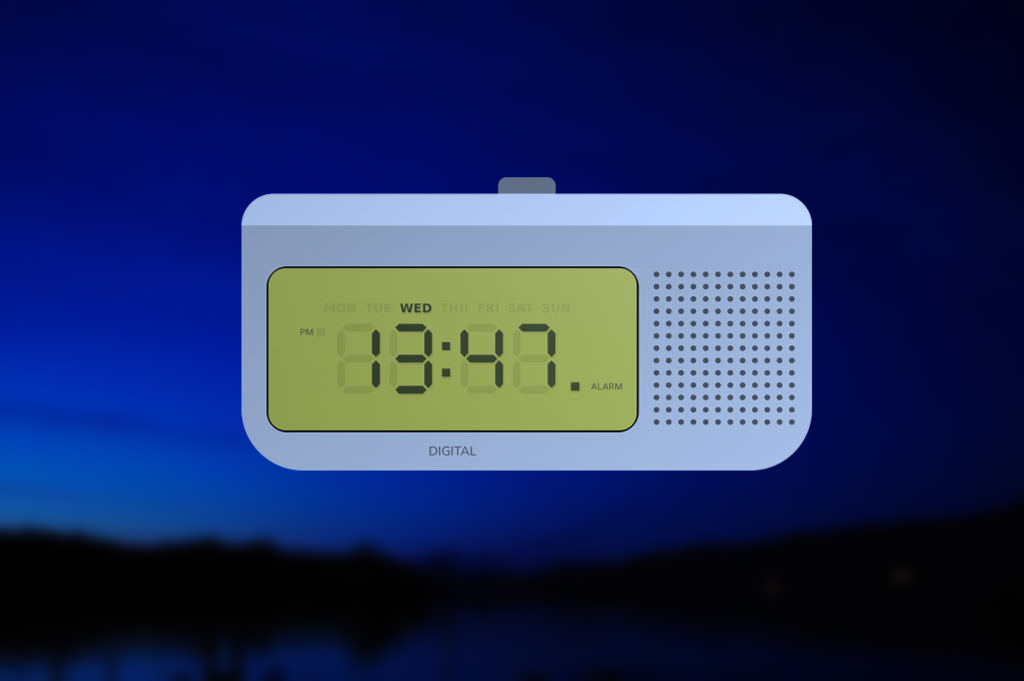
**13:47**
